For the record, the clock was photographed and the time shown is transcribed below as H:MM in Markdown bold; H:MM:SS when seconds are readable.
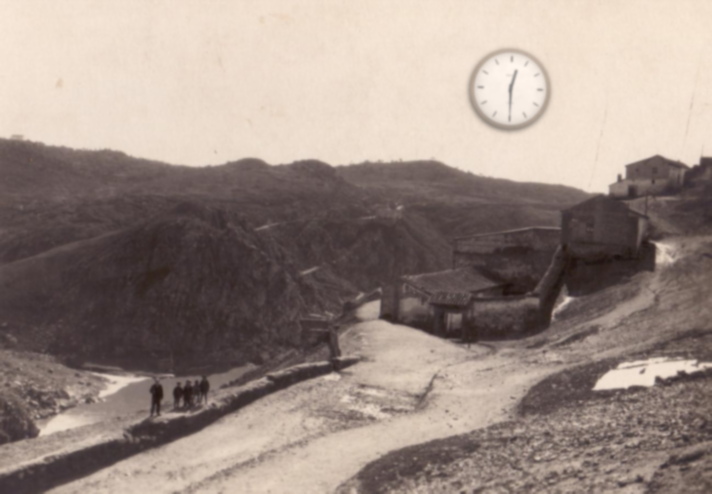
**12:30**
